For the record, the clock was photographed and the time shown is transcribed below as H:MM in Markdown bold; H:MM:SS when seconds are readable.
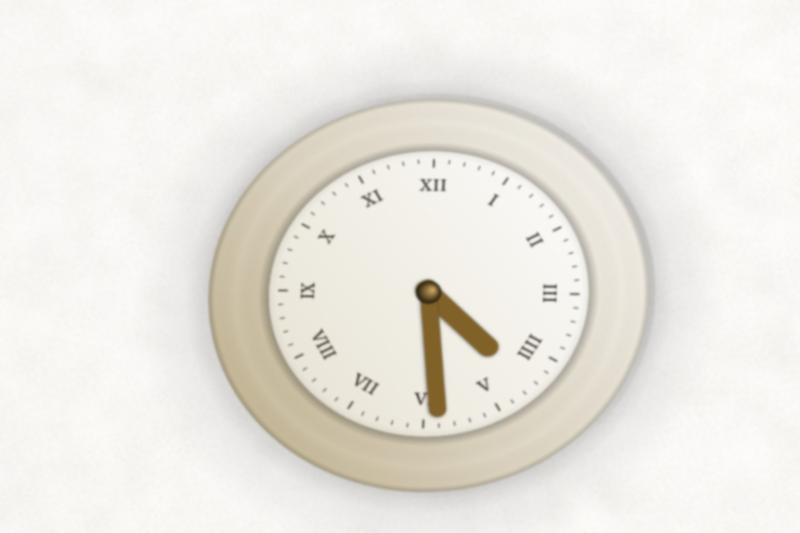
**4:29**
